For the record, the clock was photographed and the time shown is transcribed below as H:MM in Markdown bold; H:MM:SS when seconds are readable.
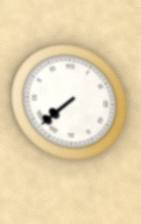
**7:38**
